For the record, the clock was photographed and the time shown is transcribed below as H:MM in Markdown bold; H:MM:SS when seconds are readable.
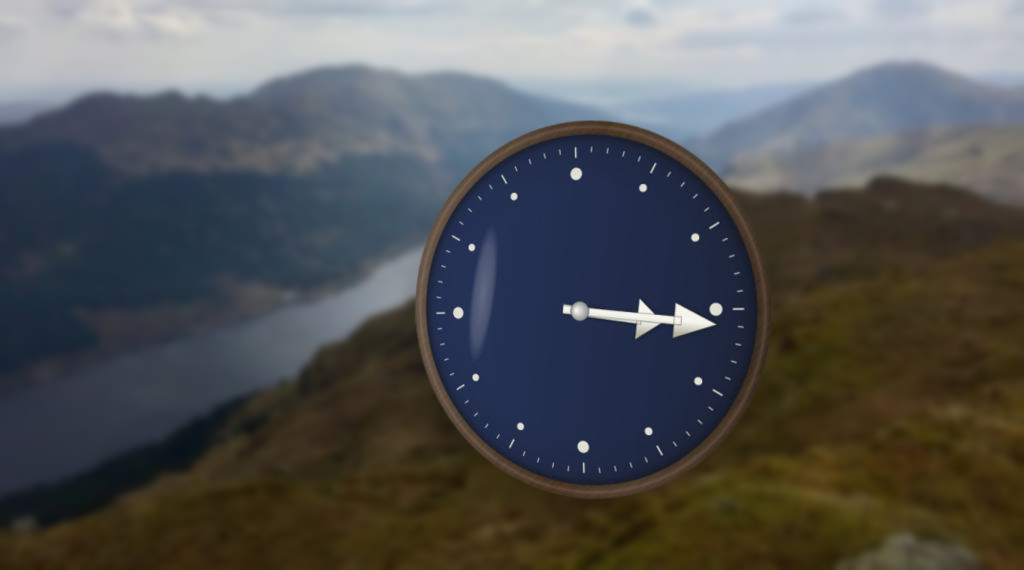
**3:16**
